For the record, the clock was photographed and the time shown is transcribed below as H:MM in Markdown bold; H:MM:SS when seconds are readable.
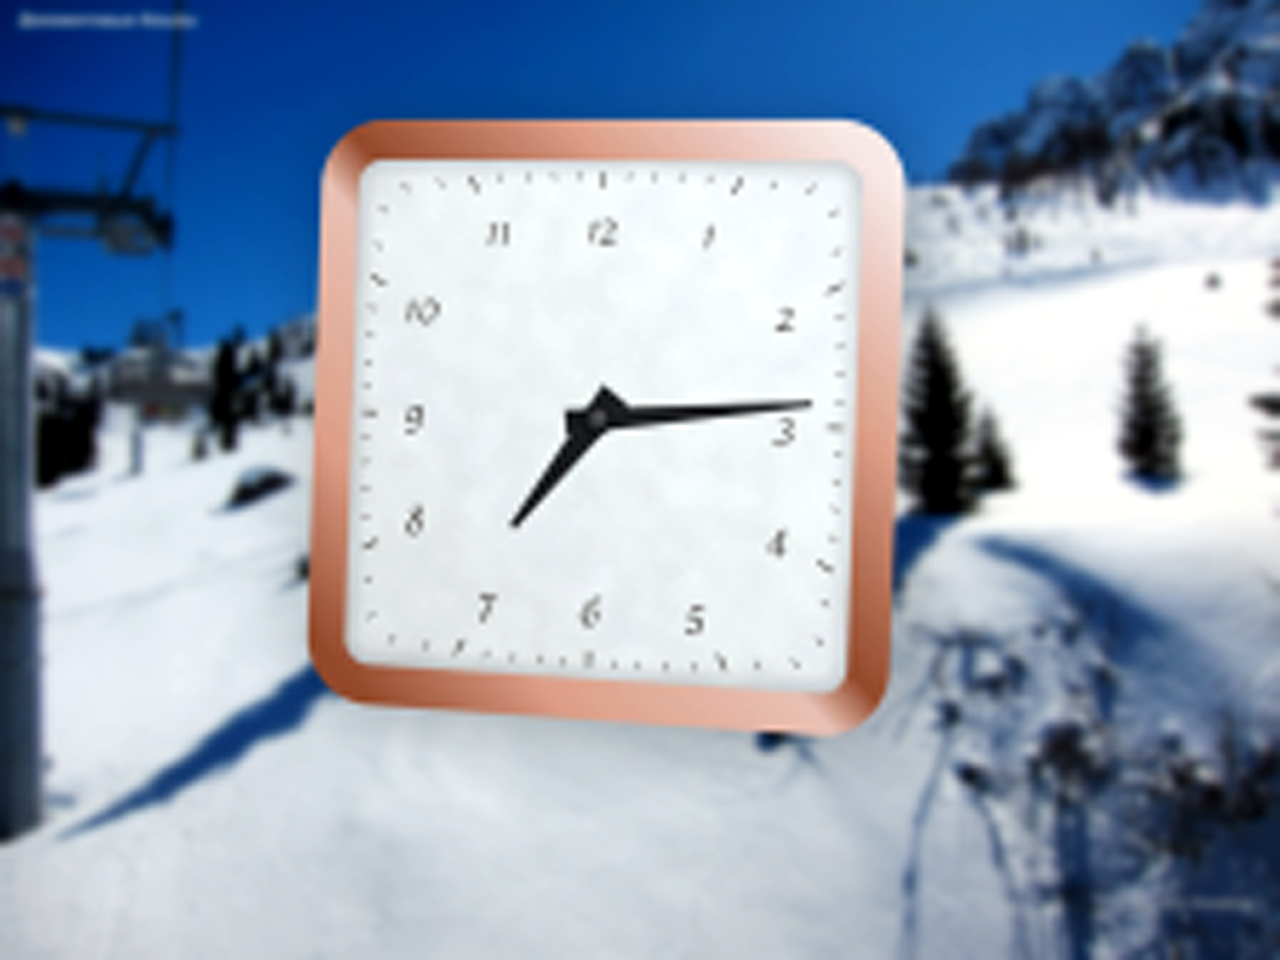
**7:14**
